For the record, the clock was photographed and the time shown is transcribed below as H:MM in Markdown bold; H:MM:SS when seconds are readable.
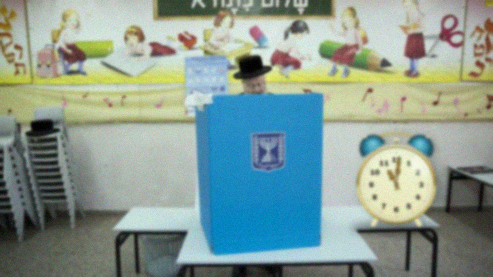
**11:01**
